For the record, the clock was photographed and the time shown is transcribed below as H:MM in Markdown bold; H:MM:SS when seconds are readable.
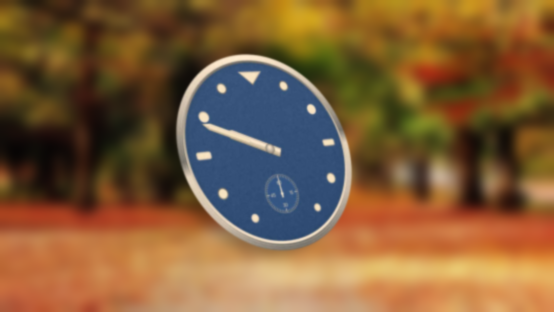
**9:49**
